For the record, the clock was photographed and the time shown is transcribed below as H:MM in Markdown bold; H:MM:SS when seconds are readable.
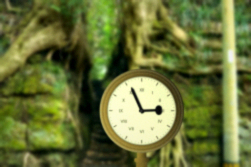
**2:56**
